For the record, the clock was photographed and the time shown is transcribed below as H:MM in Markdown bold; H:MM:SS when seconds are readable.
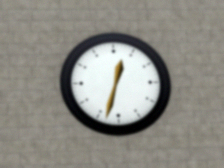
**12:33**
